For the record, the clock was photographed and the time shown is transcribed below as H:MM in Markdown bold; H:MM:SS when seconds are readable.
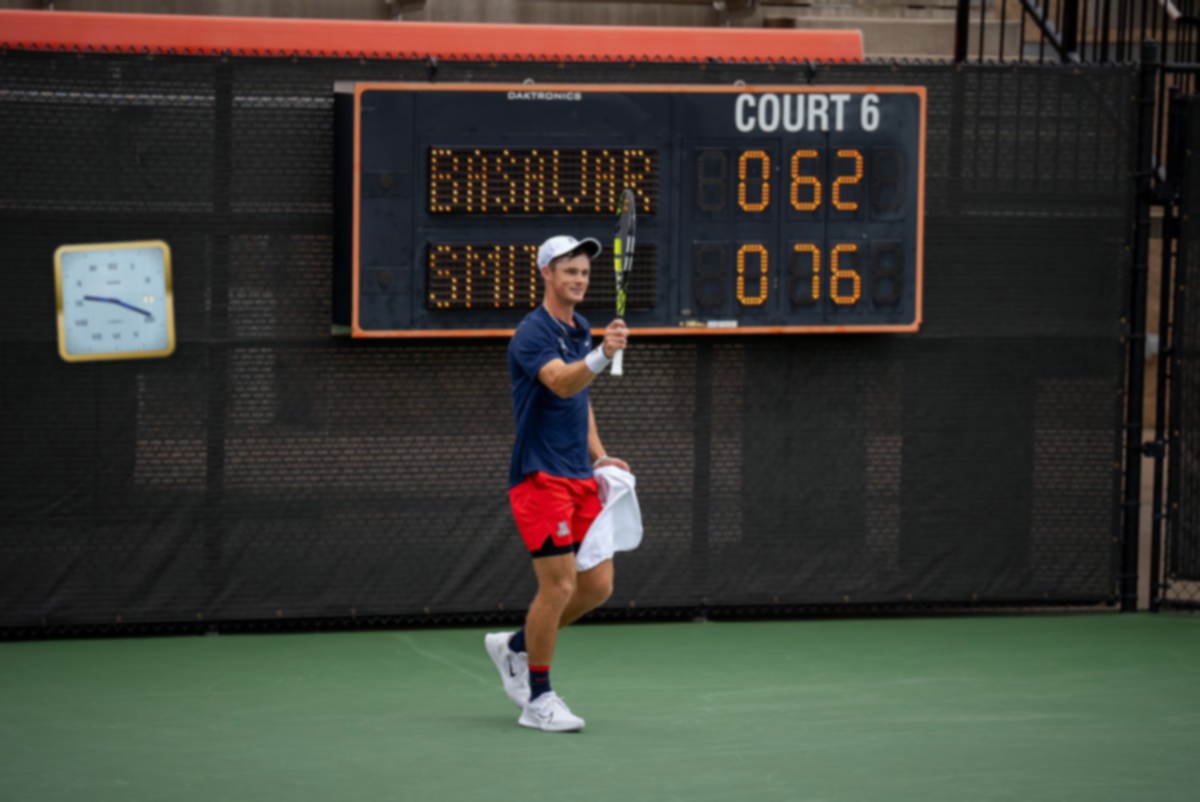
**9:19**
